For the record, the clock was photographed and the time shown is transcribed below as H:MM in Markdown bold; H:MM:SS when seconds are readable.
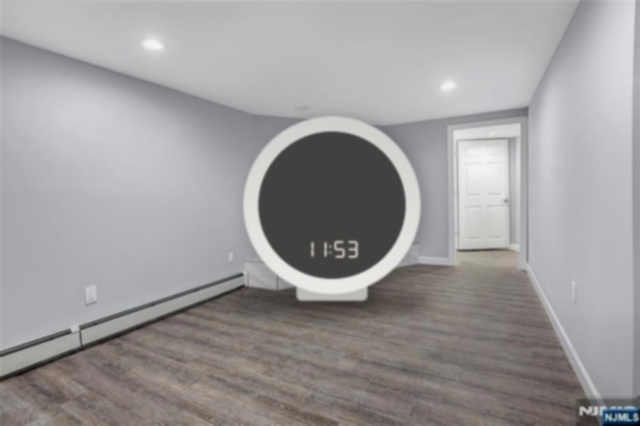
**11:53**
